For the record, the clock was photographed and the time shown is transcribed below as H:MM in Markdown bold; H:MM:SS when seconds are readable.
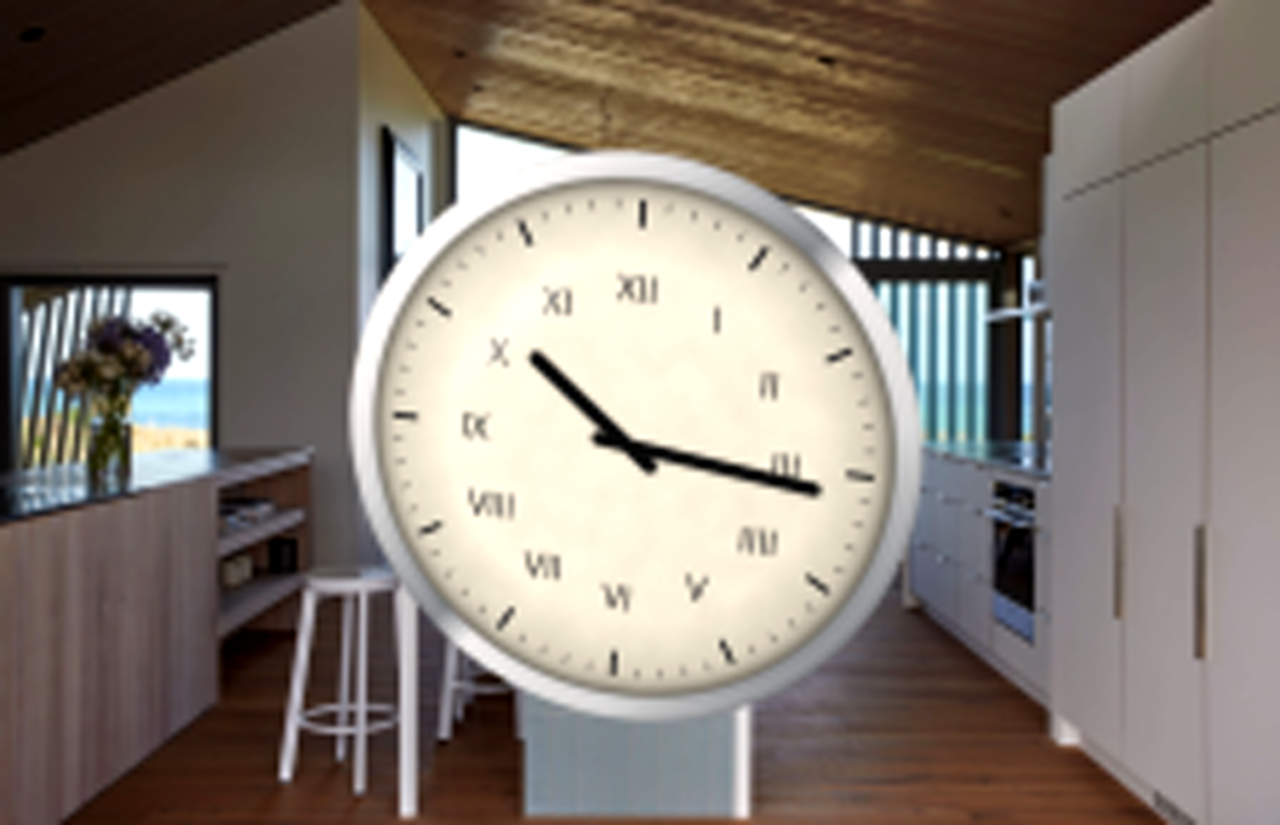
**10:16**
